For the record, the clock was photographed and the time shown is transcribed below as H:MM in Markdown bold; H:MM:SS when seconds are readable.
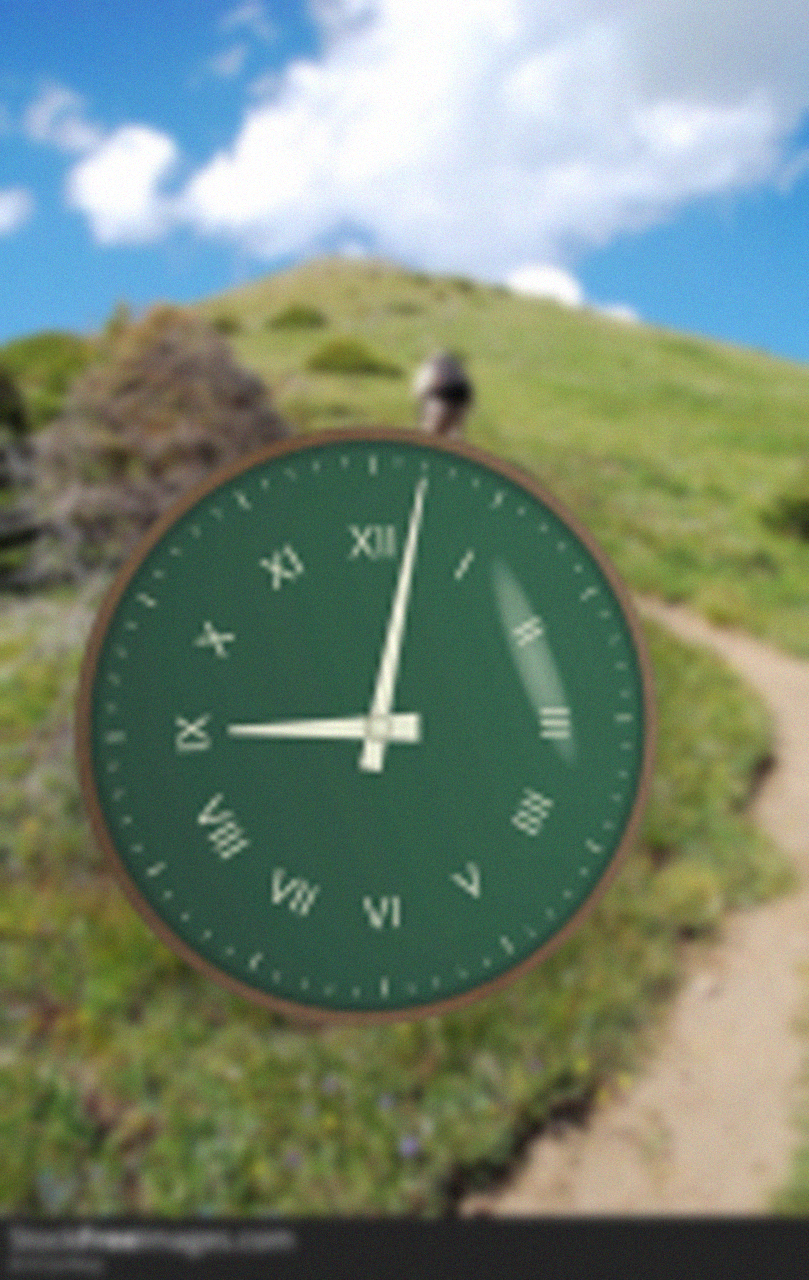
**9:02**
